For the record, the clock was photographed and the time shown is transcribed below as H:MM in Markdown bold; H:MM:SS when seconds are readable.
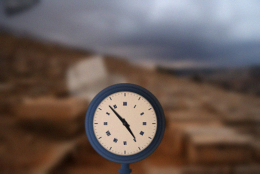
**4:53**
